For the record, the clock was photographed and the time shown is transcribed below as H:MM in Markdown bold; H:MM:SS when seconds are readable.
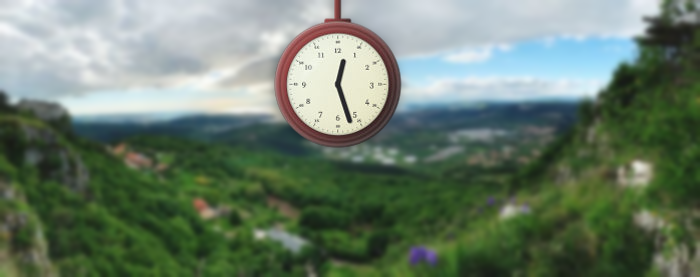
**12:27**
